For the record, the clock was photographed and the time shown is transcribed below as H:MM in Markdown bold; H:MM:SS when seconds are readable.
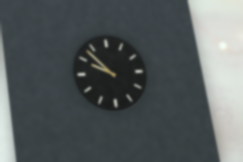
**9:53**
